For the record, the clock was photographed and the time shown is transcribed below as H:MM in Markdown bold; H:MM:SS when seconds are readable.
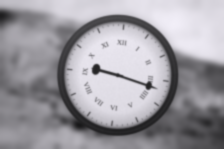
**9:17**
